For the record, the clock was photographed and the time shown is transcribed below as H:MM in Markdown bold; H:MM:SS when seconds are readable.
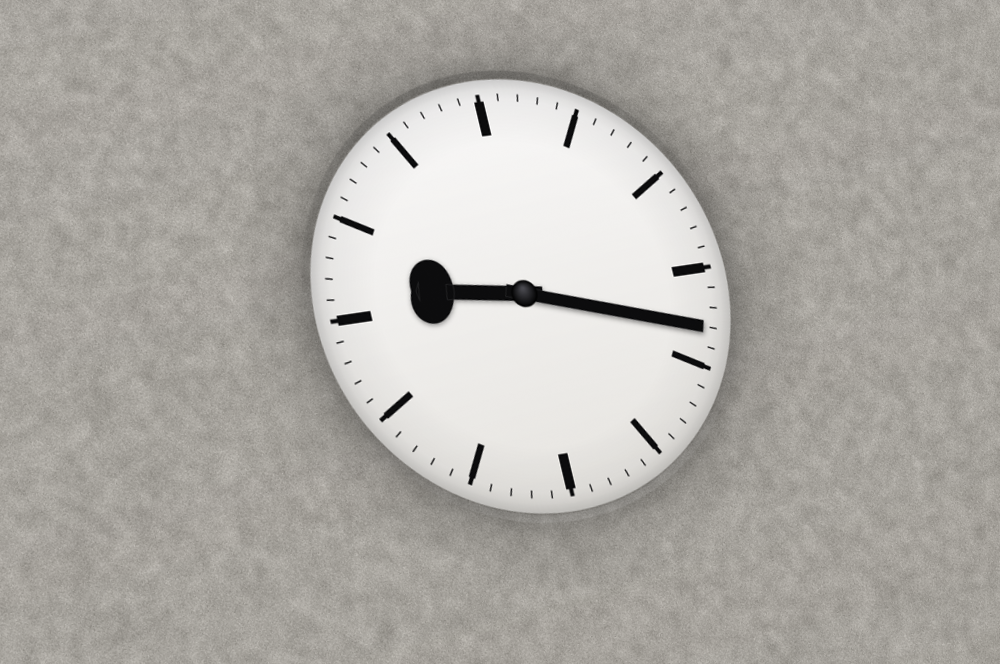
**9:18**
